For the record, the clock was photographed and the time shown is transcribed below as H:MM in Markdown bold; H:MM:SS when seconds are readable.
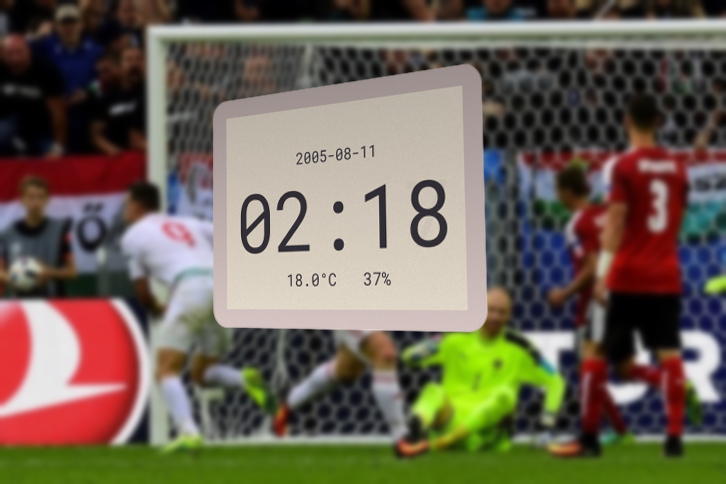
**2:18**
